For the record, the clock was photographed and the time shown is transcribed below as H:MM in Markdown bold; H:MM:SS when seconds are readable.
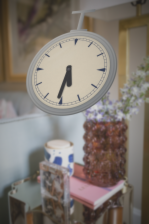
**5:31**
